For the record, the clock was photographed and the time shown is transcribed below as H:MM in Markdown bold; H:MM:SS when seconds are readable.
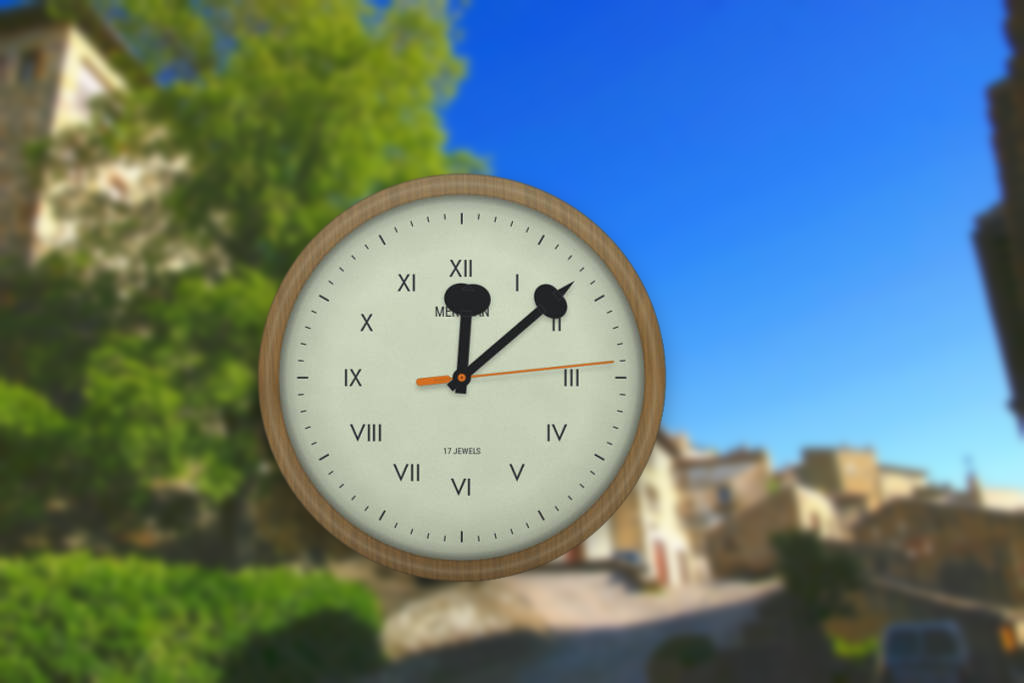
**12:08:14**
